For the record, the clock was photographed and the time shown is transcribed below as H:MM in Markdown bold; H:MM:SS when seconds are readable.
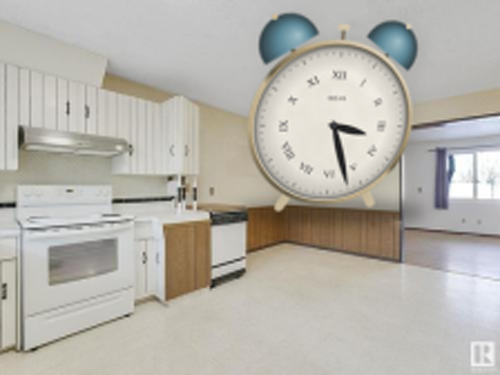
**3:27**
